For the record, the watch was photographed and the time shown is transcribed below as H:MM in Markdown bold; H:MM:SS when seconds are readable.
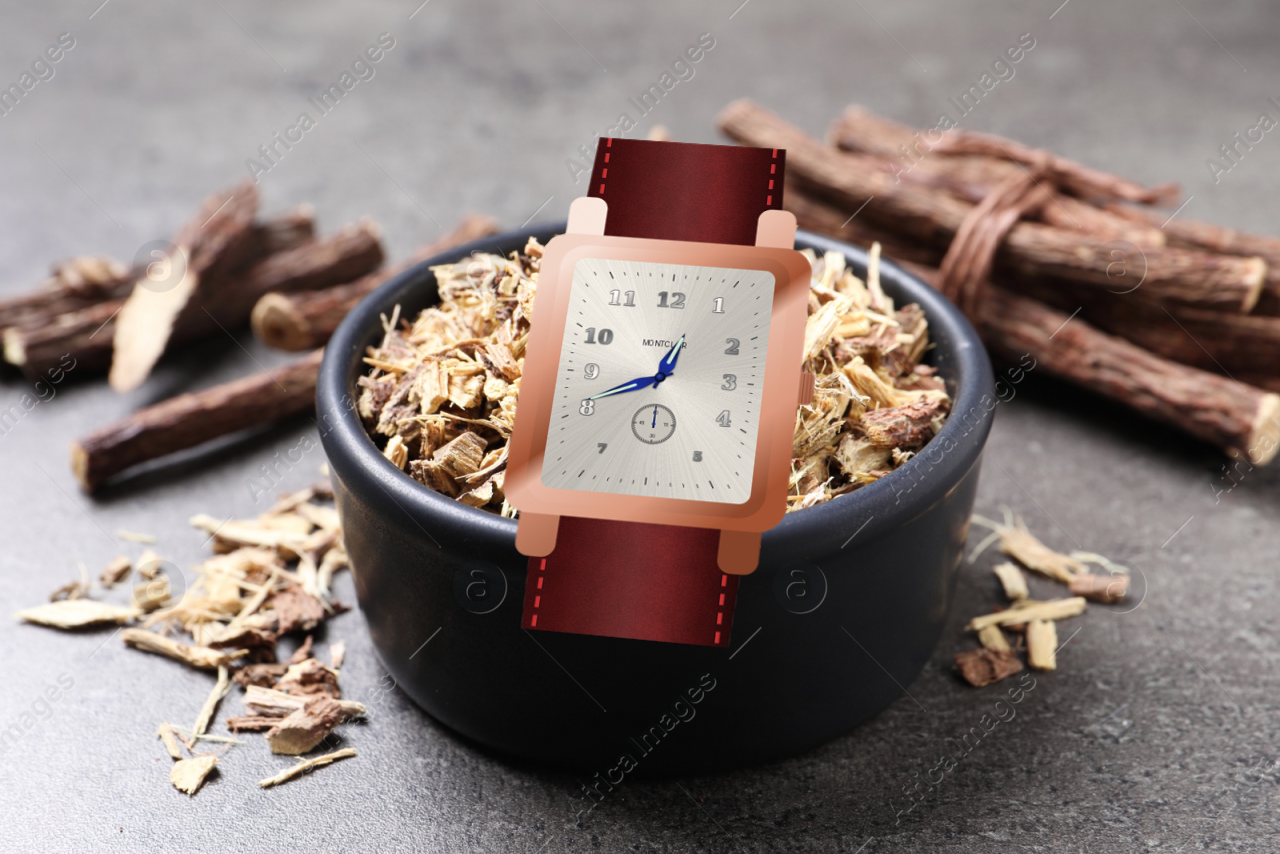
**12:41**
